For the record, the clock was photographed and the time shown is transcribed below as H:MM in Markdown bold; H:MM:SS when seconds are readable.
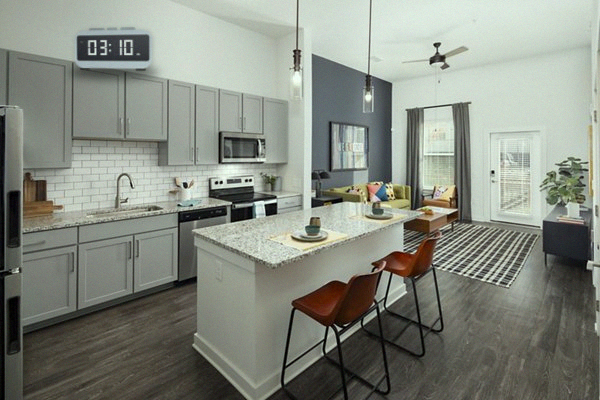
**3:10**
